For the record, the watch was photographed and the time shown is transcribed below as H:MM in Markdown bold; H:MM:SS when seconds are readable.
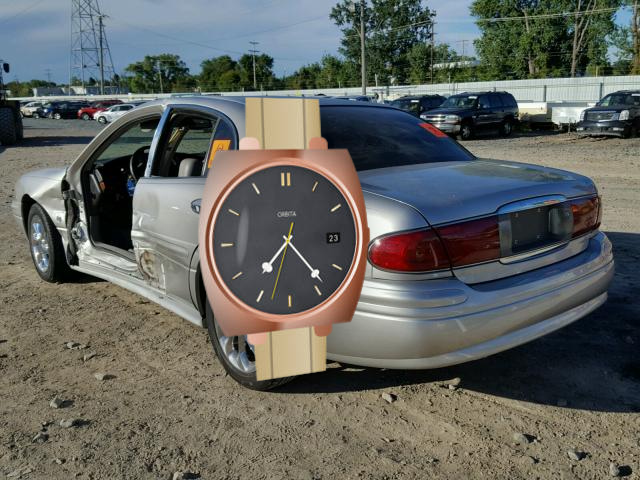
**7:23:33**
